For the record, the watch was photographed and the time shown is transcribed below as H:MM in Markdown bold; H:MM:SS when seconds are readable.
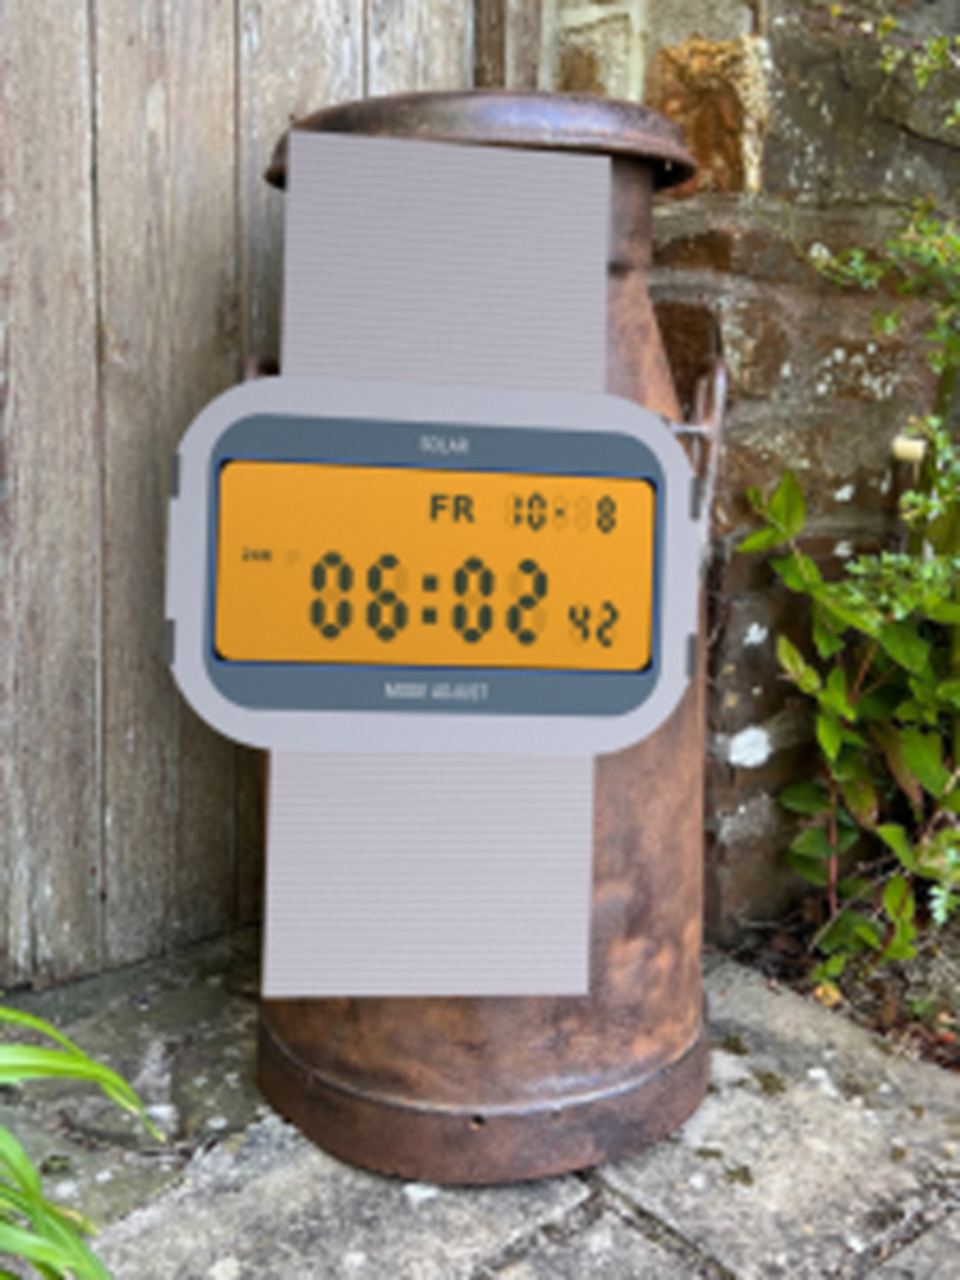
**6:02:42**
